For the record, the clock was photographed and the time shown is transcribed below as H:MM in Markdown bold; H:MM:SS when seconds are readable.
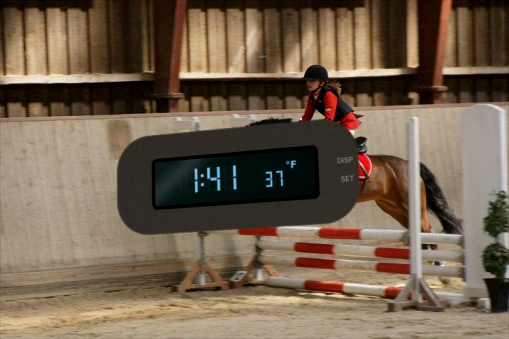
**1:41**
